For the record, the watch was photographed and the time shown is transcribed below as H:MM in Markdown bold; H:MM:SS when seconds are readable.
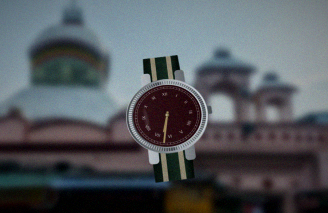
**6:32**
